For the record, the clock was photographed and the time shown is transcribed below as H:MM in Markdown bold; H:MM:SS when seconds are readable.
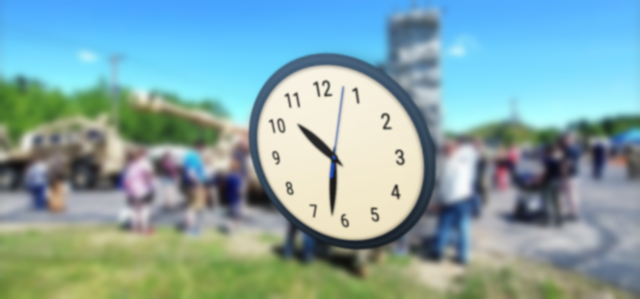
**10:32:03**
